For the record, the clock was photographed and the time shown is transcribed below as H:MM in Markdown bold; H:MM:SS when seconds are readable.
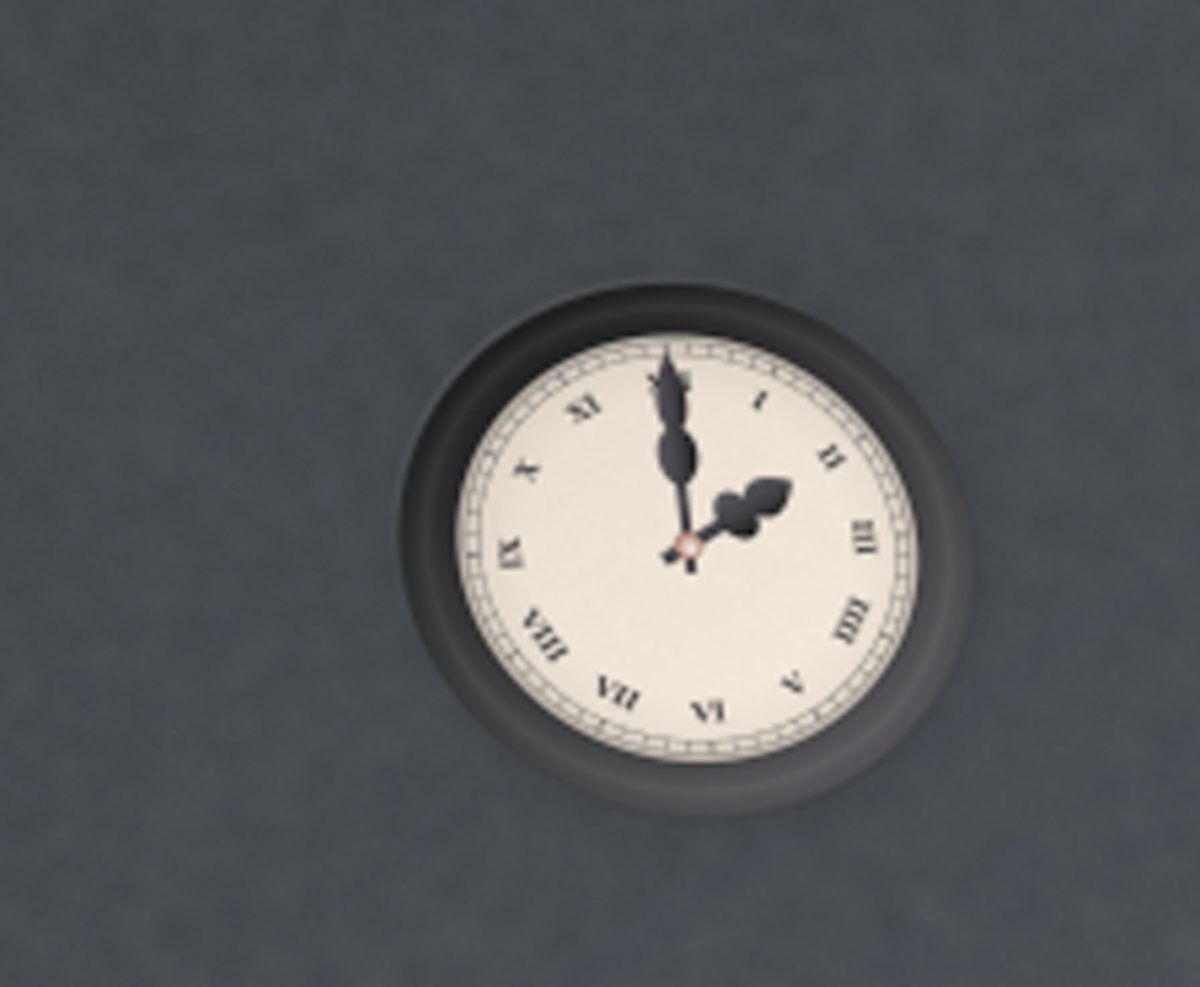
**2:00**
